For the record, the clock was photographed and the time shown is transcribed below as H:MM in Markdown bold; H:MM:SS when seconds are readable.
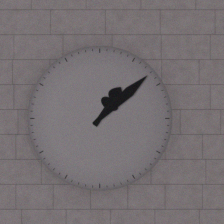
**1:08**
